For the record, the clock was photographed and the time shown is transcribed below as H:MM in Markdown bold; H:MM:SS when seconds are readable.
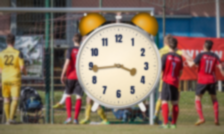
**3:44**
